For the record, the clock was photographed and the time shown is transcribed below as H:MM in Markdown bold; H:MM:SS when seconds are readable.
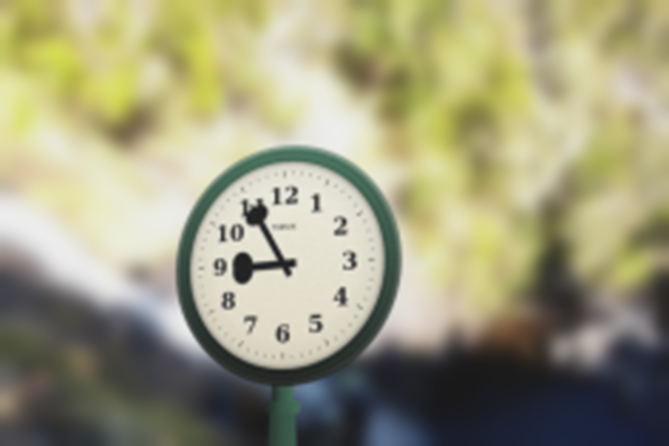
**8:55**
